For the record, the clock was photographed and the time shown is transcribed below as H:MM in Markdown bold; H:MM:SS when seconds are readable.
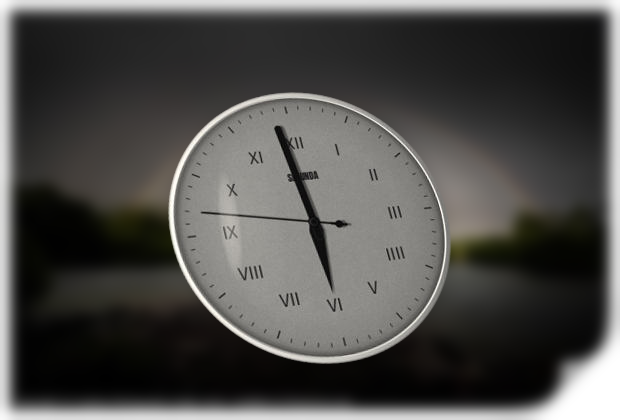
**5:58:47**
